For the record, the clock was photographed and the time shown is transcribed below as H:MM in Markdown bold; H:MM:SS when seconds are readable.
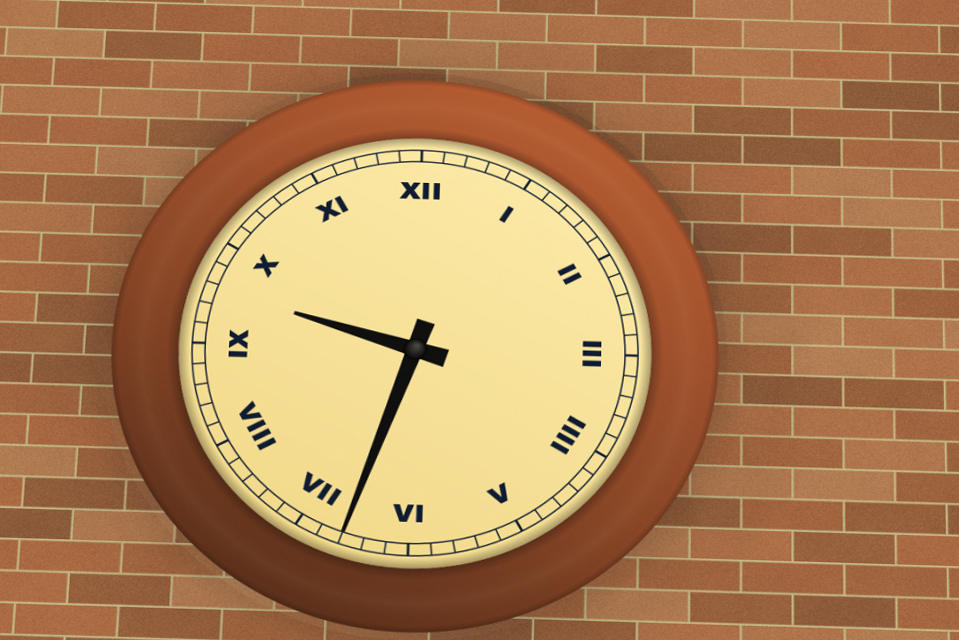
**9:33**
